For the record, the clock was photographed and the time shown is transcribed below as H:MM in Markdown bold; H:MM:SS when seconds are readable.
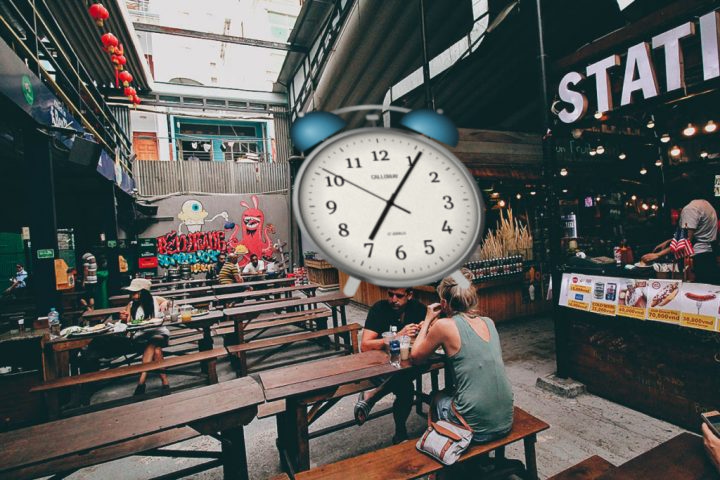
**7:05:51**
